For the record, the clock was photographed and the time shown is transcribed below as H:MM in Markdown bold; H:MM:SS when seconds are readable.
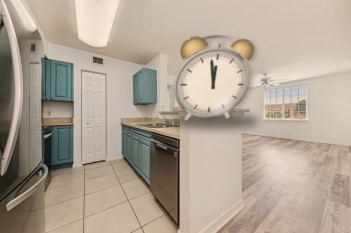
**11:58**
